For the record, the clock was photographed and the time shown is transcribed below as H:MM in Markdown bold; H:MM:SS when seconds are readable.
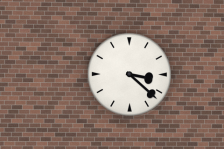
**3:22**
